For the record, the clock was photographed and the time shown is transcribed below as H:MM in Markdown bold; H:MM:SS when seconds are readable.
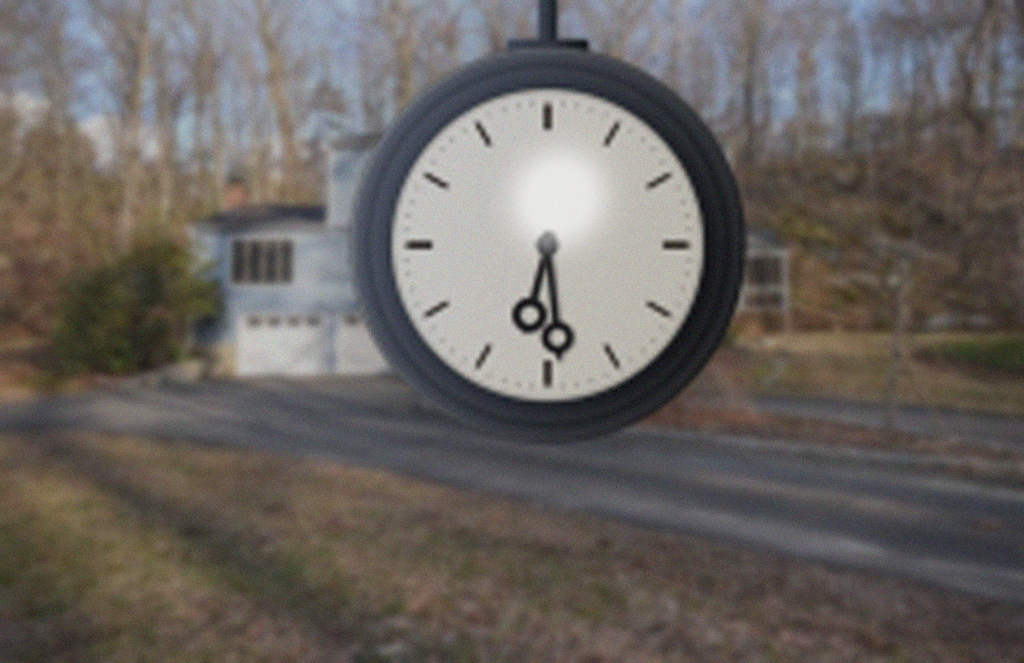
**6:29**
